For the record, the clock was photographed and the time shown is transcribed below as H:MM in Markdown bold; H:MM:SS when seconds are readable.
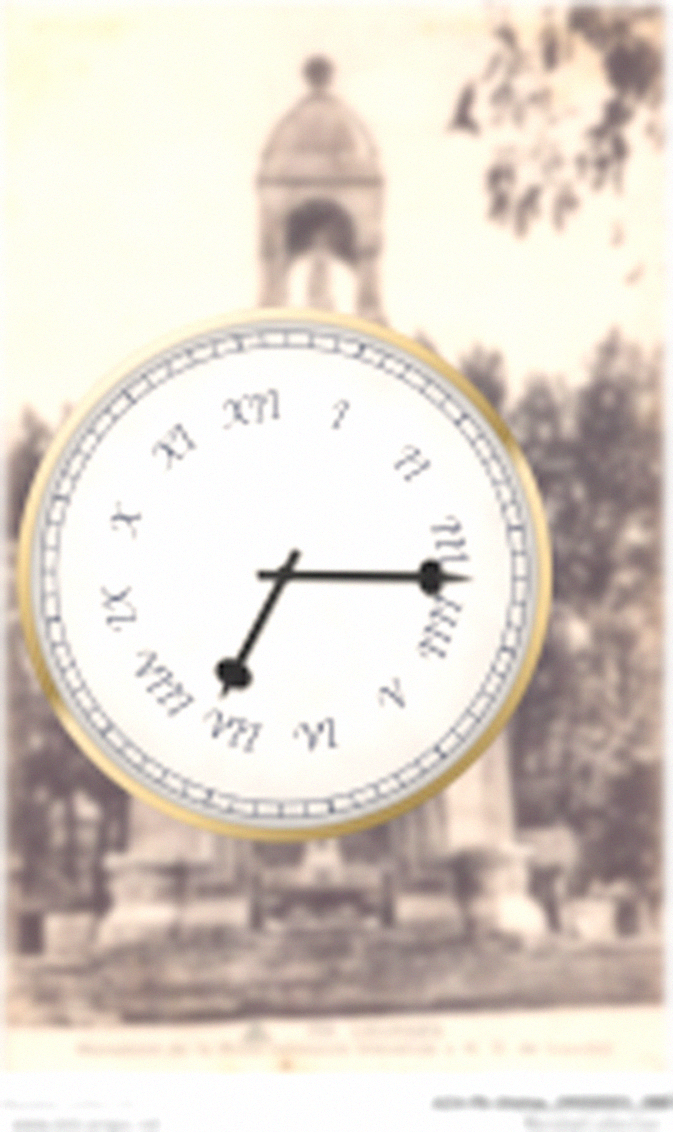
**7:17**
